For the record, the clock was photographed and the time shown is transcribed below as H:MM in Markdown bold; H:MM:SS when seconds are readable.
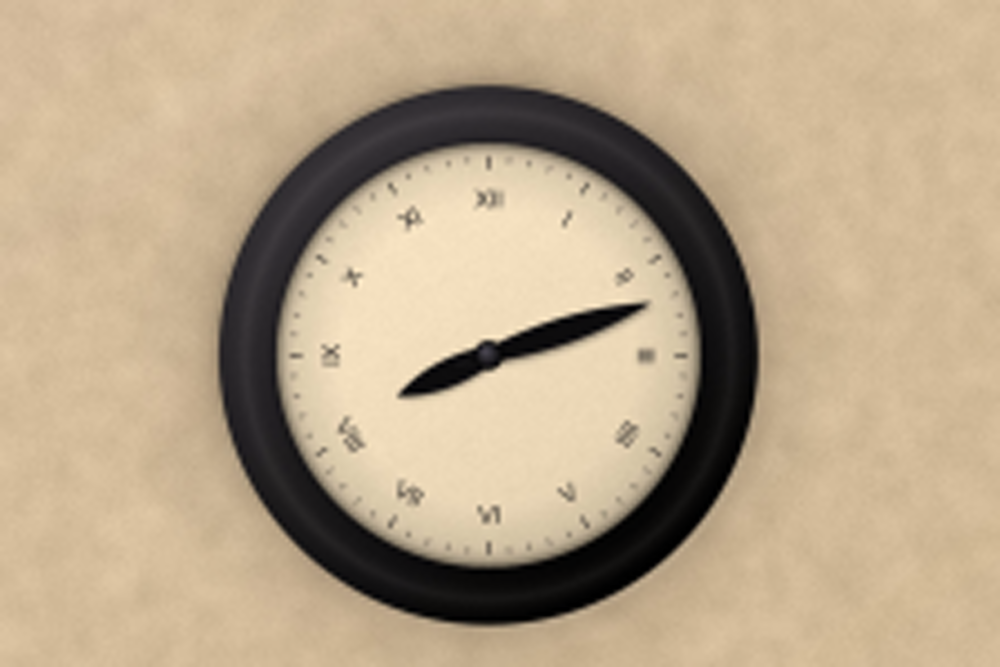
**8:12**
